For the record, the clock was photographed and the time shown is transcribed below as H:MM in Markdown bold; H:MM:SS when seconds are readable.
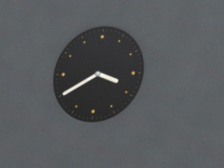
**3:40**
